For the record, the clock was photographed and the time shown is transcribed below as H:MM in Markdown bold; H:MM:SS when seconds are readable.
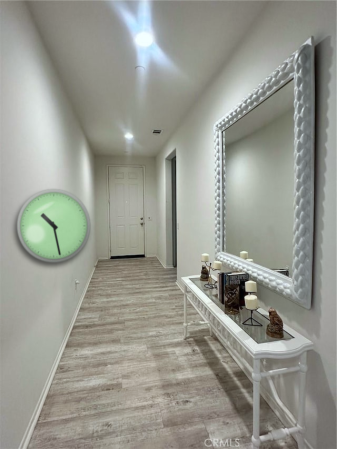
**10:28**
